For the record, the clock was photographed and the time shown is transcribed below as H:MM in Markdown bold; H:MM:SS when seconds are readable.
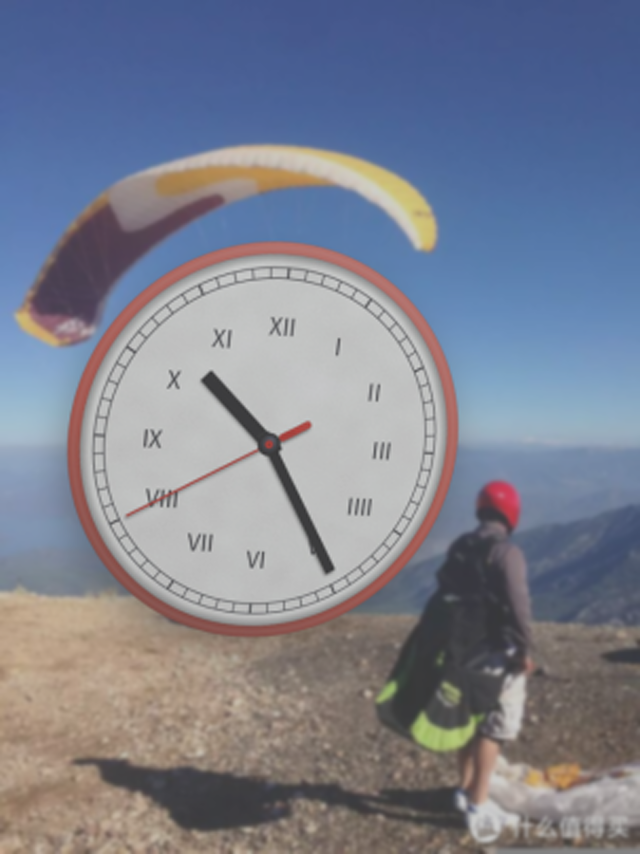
**10:24:40**
